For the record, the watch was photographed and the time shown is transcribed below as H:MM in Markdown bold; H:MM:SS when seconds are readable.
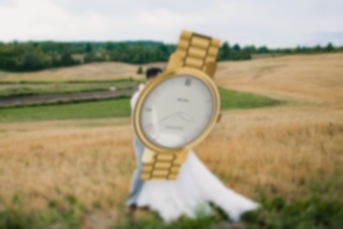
**3:39**
